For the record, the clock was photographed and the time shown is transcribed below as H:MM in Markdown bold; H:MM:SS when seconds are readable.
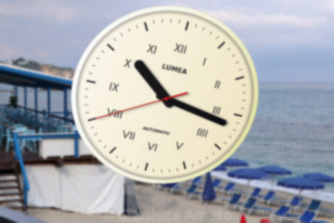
**10:16:40**
